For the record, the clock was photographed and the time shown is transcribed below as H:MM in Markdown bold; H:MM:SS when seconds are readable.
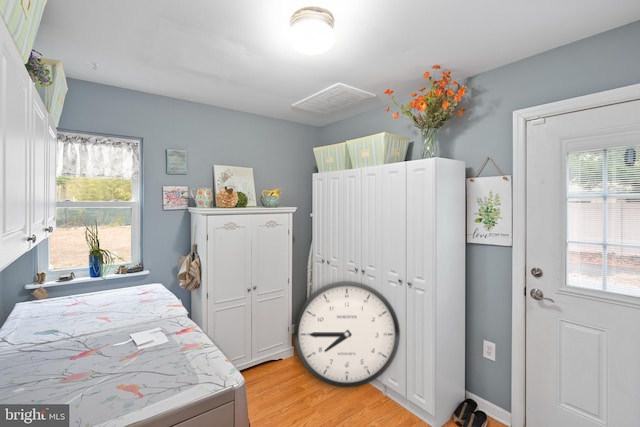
**7:45**
